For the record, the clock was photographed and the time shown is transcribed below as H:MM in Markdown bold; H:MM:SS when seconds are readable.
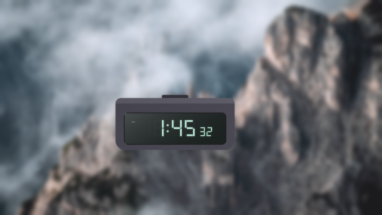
**1:45:32**
